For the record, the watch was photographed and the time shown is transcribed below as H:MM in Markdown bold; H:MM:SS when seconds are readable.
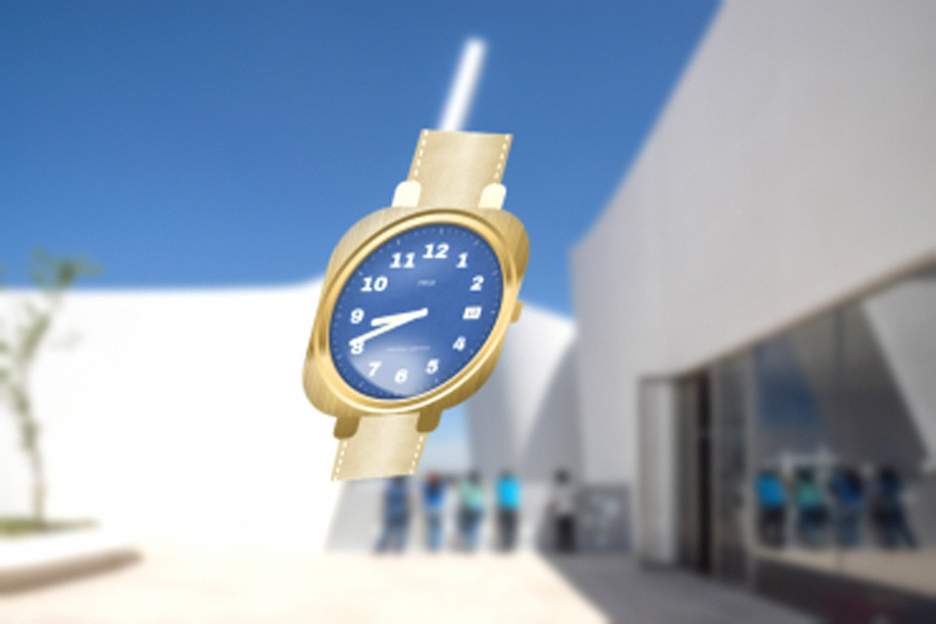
**8:41**
